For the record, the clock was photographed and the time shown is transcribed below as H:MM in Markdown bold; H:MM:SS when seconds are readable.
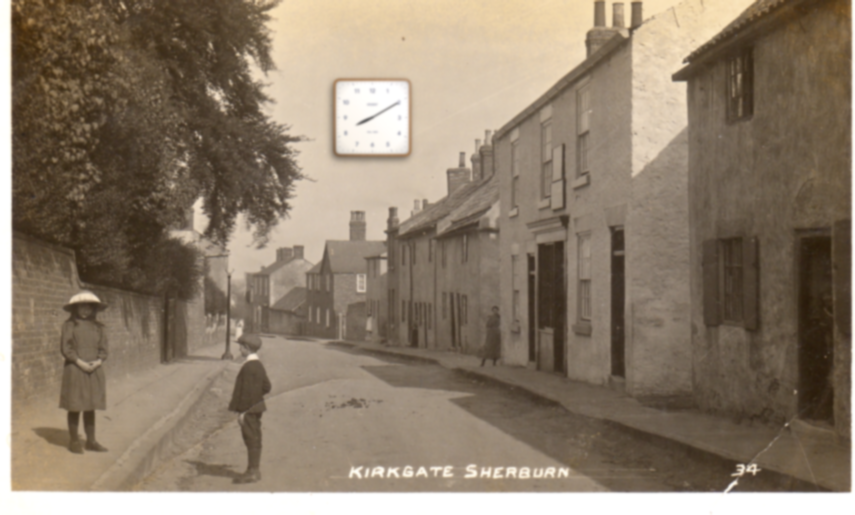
**8:10**
